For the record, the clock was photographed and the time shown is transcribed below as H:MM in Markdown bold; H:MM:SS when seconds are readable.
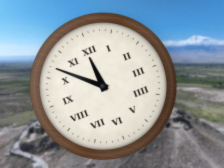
**11:52**
